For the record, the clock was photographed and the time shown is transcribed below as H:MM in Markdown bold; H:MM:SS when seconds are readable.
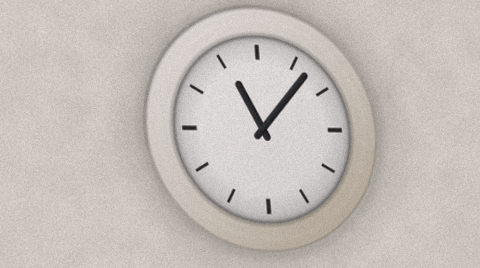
**11:07**
